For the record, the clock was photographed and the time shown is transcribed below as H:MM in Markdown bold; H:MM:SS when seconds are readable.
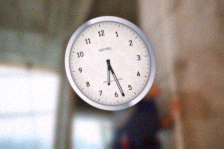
**6:28**
